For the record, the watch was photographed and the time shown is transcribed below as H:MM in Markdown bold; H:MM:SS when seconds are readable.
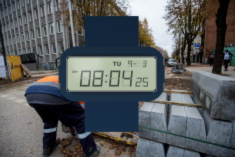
**8:04:25**
